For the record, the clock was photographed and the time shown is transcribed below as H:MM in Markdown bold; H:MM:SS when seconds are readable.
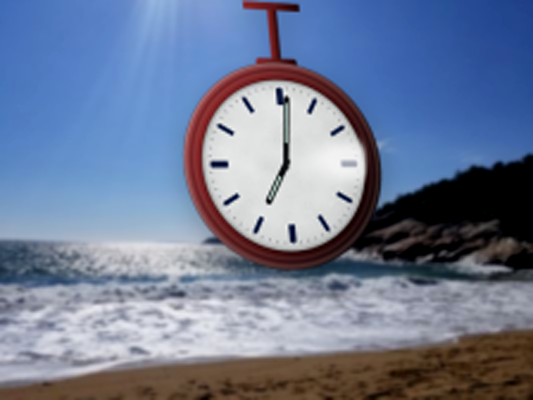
**7:01**
